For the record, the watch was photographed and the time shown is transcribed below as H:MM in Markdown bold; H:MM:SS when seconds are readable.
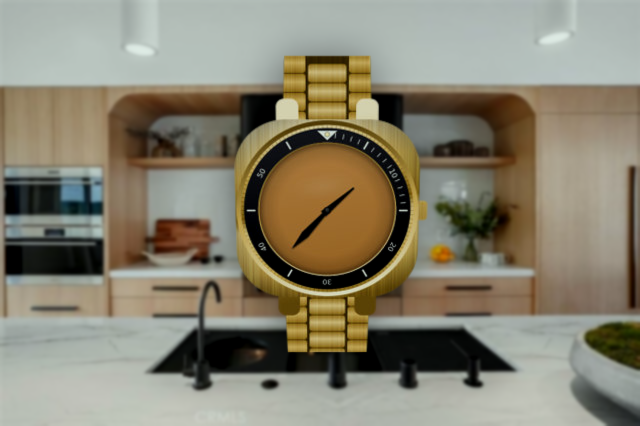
**1:37**
